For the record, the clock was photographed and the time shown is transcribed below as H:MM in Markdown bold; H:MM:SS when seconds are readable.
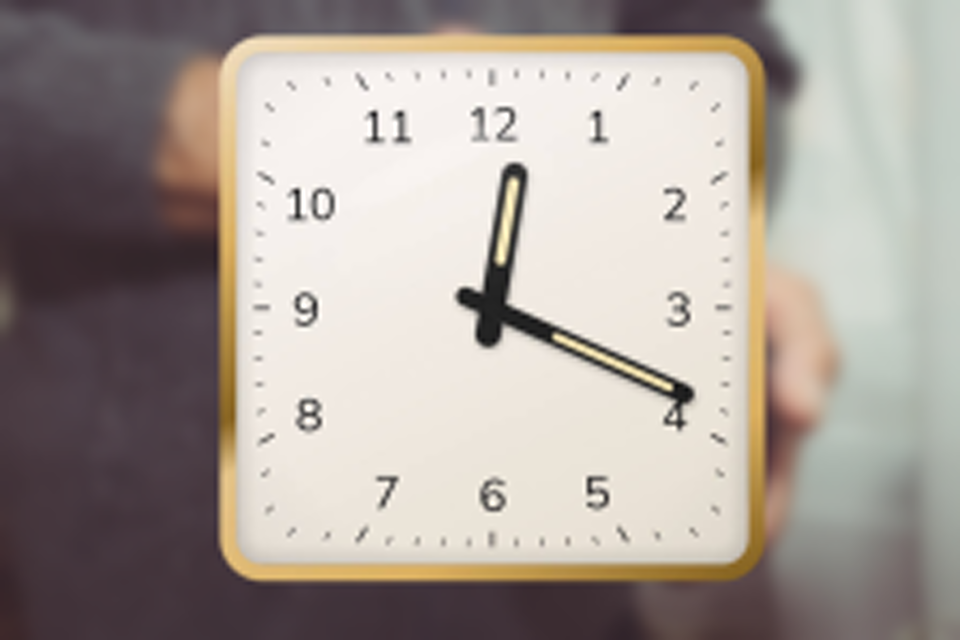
**12:19**
